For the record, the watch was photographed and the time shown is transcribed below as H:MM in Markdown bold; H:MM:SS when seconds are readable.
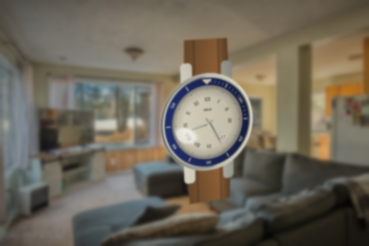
**8:25**
